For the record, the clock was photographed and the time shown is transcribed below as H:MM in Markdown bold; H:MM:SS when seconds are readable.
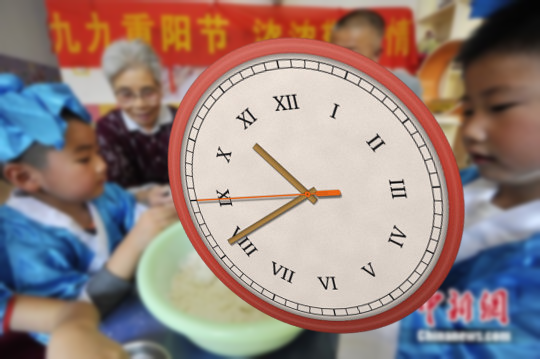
**10:40:45**
